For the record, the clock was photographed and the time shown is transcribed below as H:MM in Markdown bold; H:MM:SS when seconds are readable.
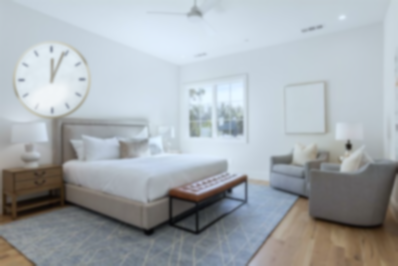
**12:04**
